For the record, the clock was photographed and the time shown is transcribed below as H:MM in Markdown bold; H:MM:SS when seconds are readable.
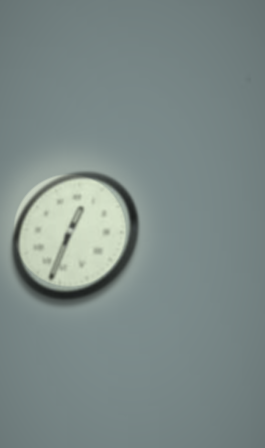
**12:32**
